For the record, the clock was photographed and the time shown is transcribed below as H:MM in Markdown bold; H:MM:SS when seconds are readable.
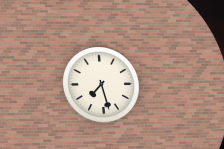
**7:28**
